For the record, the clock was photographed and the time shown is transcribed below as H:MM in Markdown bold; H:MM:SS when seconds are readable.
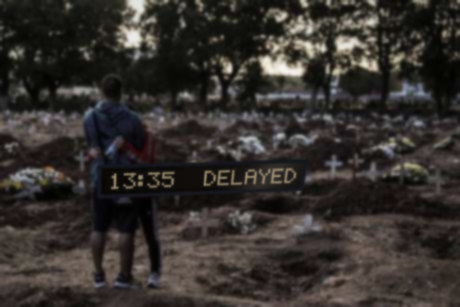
**13:35**
